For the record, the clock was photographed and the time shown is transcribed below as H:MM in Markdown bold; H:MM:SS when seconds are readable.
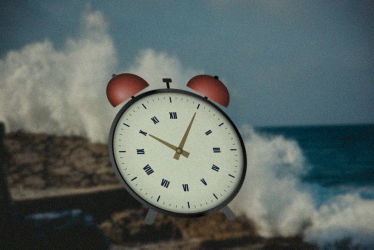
**10:05**
